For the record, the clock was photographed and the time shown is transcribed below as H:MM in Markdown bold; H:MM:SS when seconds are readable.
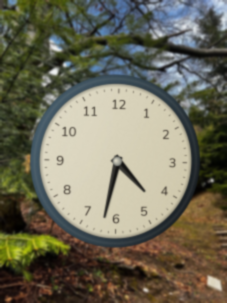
**4:32**
